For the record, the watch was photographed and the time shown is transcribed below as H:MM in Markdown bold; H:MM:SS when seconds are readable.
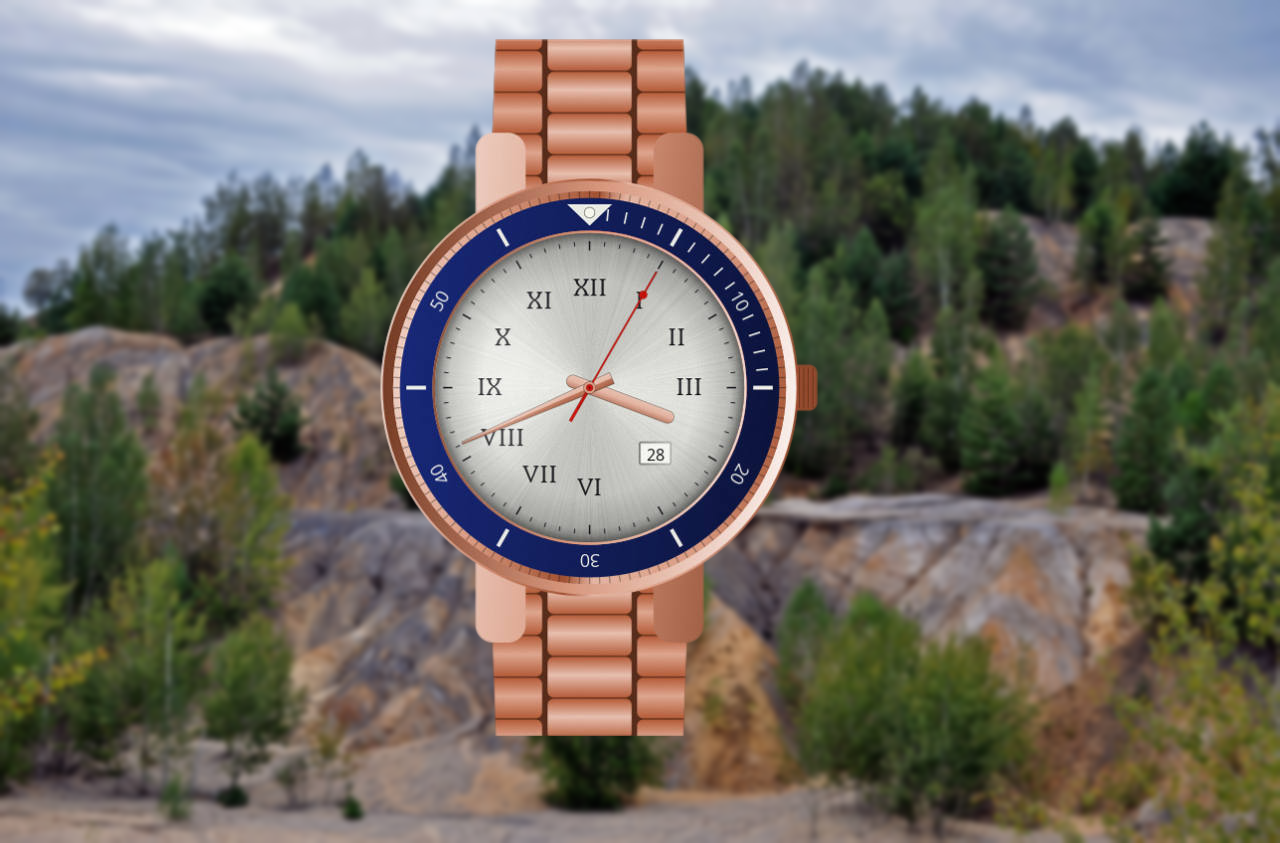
**3:41:05**
